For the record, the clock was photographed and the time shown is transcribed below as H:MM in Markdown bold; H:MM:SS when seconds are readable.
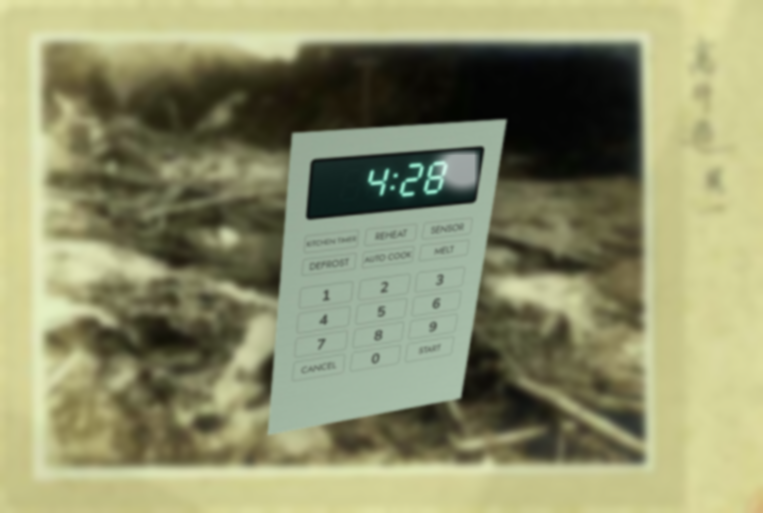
**4:28**
